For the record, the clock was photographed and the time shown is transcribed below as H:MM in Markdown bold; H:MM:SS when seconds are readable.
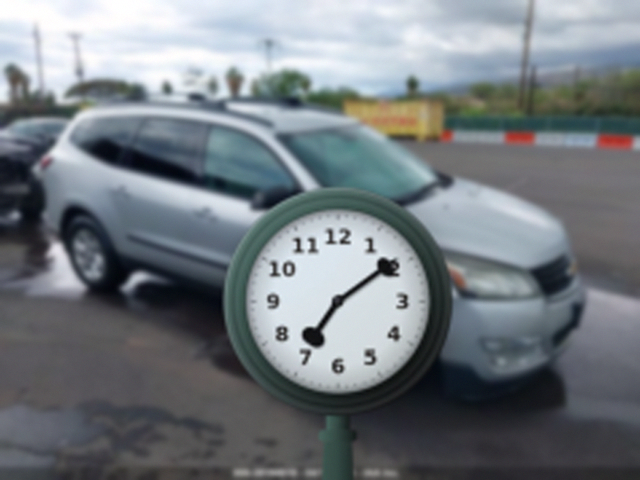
**7:09**
